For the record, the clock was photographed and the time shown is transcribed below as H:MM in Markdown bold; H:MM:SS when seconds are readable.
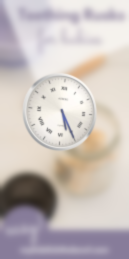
**5:25**
